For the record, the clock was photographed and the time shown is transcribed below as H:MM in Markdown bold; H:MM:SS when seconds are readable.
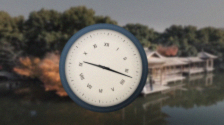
**9:17**
